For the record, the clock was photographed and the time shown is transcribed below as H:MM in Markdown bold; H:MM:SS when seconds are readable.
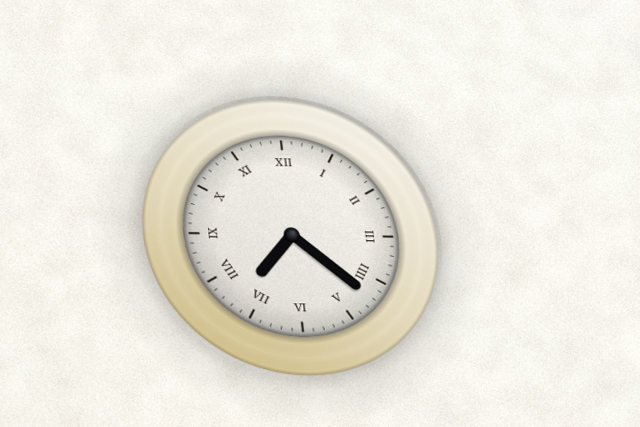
**7:22**
